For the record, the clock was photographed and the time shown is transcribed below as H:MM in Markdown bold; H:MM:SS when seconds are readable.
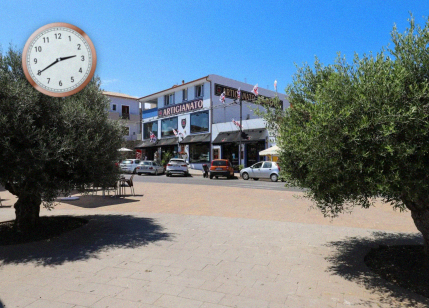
**2:40**
